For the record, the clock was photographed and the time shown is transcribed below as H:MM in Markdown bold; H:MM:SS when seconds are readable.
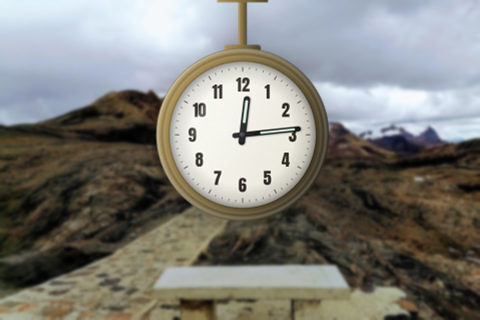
**12:14**
